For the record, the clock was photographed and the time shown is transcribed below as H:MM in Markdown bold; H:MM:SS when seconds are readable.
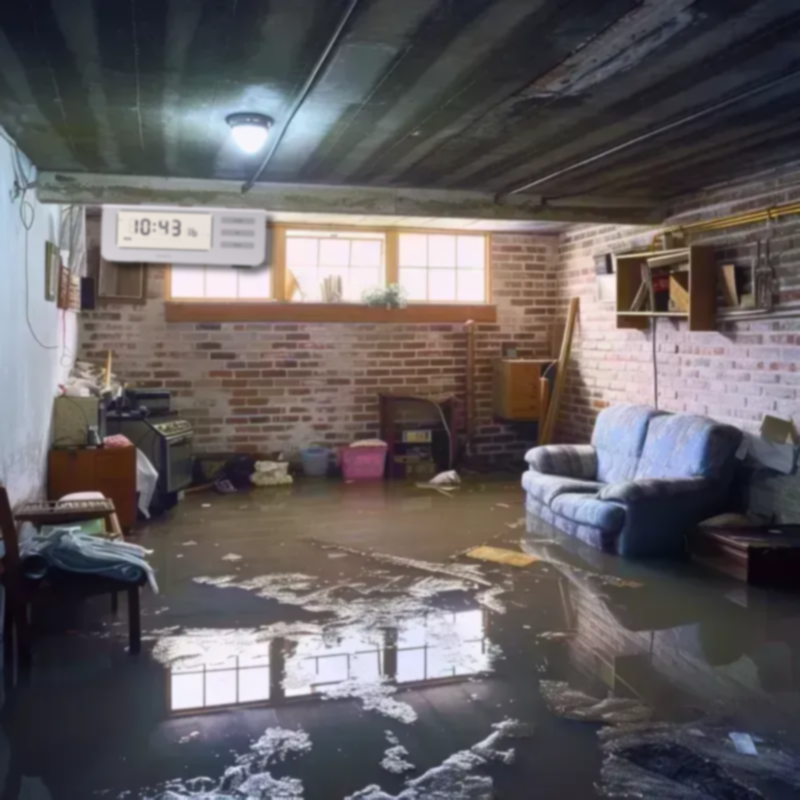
**10:43**
